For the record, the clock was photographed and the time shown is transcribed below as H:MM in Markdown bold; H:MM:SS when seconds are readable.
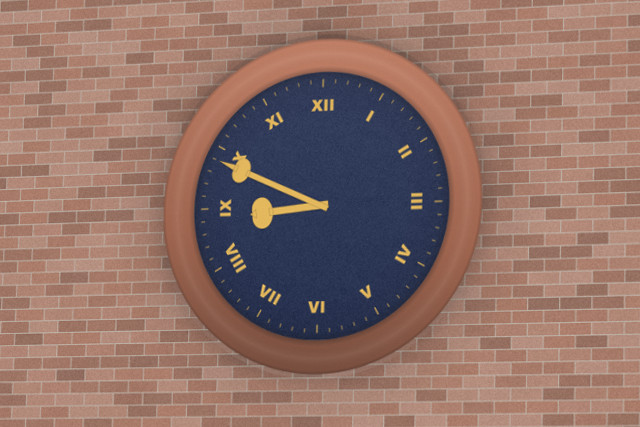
**8:49**
